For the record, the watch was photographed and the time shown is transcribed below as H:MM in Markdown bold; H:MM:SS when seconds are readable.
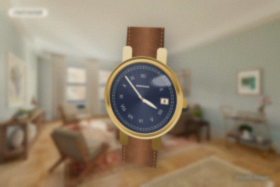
**3:53**
